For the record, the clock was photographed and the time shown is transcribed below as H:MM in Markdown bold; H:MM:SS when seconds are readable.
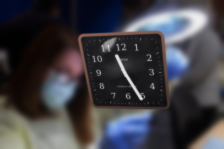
**11:26**
